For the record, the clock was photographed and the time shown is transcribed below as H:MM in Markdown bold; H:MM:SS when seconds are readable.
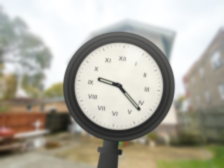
**9:22**
